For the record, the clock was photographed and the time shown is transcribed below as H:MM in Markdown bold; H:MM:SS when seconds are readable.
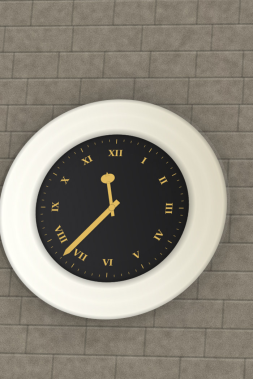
**11:37**
